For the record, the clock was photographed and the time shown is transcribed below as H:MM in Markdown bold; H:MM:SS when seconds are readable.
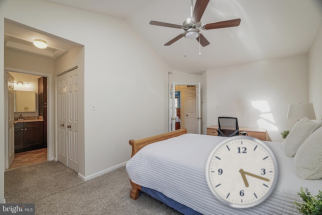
**5:18**
